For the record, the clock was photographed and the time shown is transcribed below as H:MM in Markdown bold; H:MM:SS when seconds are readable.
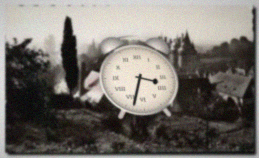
**3:33**
